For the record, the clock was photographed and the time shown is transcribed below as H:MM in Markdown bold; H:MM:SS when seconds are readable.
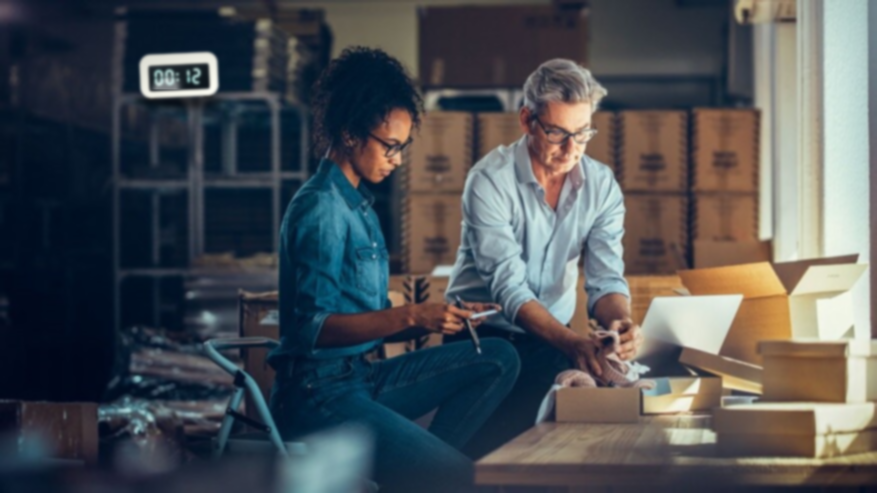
**0:12**
